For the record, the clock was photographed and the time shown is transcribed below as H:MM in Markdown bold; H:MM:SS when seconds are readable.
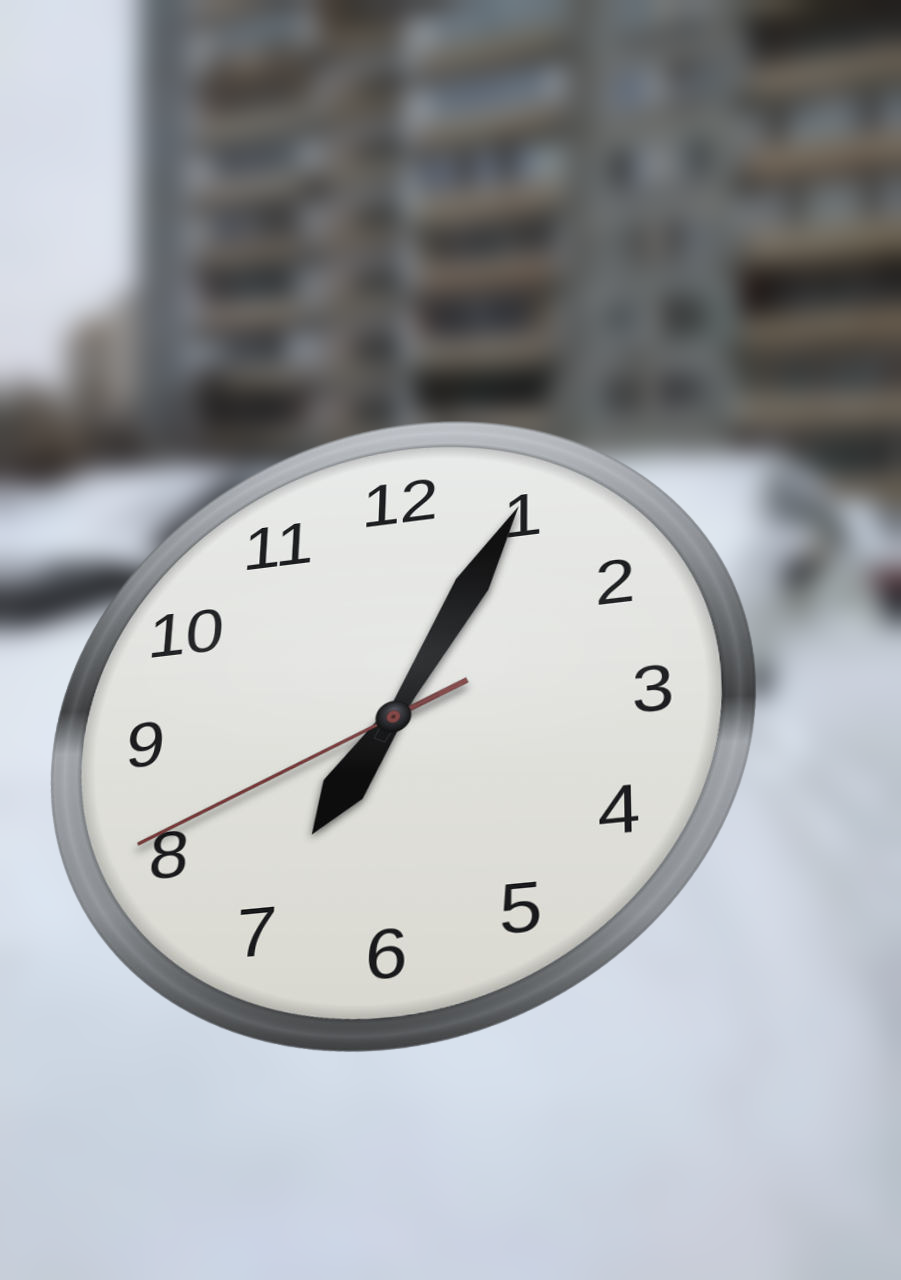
**7:04:41**
